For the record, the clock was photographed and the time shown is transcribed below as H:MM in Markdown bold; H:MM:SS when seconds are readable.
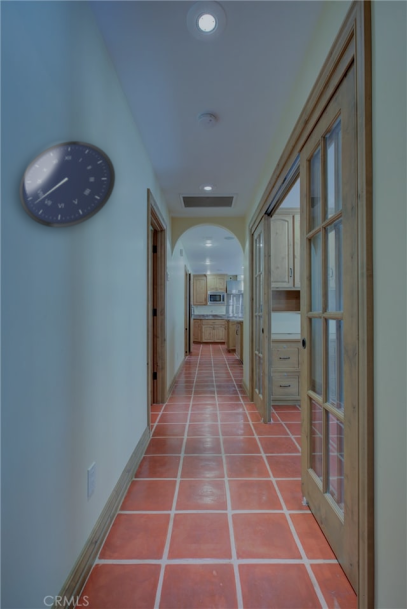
**7:38**
